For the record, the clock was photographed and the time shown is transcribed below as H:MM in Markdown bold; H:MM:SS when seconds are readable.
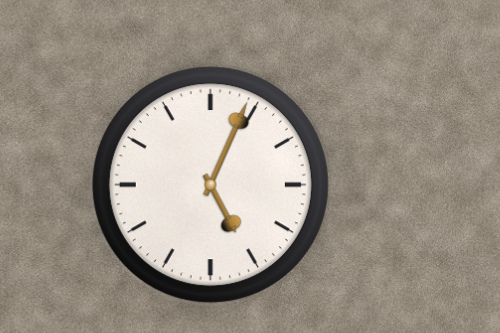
**5:04**
